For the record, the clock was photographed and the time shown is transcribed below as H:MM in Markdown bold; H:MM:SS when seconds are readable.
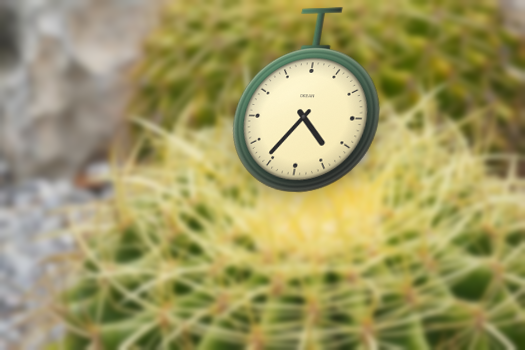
**4:36**
